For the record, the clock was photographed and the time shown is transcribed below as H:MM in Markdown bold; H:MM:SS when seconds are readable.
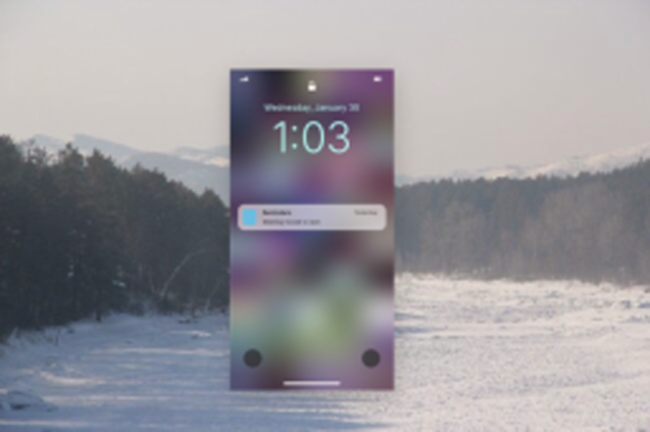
**1:03**
